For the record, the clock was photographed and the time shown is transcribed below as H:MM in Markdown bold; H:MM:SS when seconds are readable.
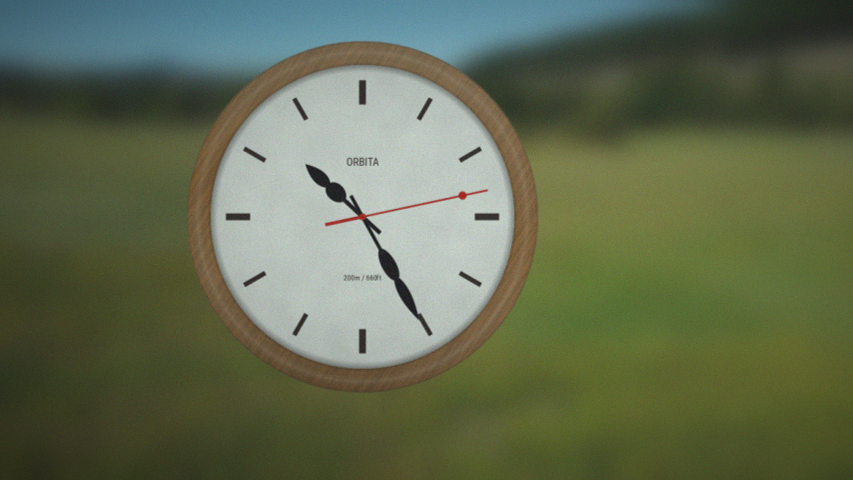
**10:25:13**
